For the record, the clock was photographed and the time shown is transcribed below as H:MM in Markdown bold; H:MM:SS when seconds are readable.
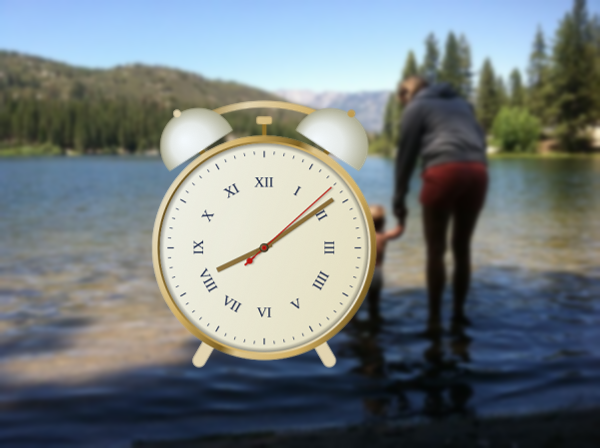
**8:09:08**
